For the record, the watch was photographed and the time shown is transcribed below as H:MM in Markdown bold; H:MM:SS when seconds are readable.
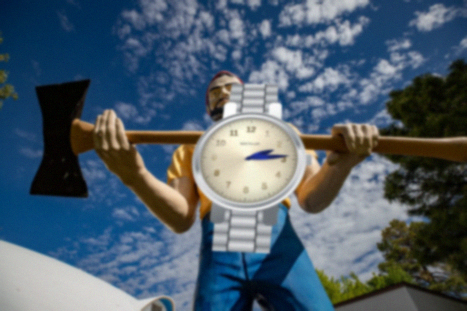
**2:14**
